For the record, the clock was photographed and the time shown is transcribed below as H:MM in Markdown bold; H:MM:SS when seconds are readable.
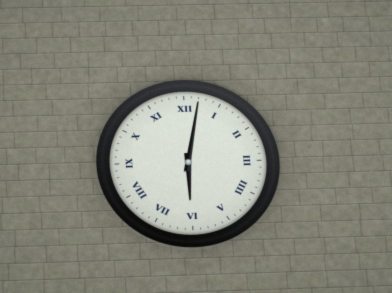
**6:02**
